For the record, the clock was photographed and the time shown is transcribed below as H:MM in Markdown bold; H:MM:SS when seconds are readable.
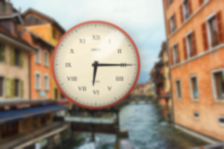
**6:15**
